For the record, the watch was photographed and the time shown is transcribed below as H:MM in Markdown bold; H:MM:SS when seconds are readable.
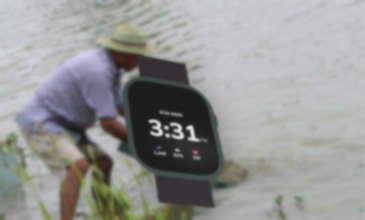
**3:31**
